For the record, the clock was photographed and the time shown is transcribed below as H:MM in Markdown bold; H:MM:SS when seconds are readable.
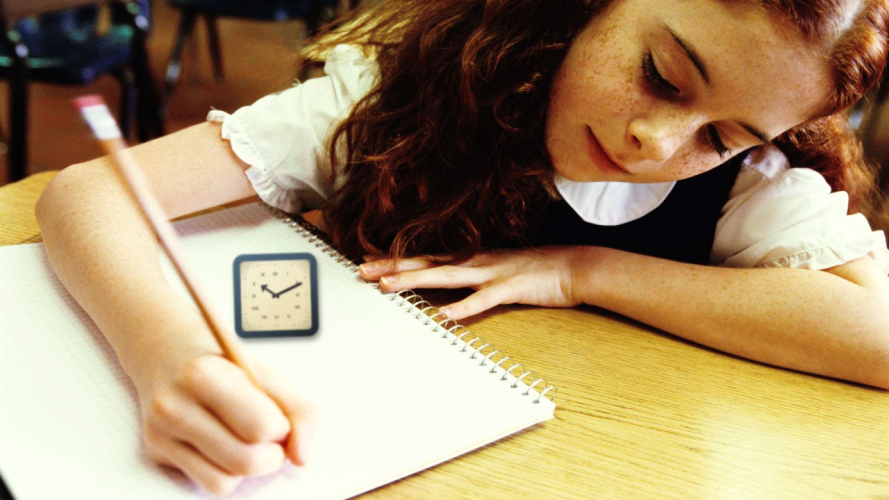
**10:11**
